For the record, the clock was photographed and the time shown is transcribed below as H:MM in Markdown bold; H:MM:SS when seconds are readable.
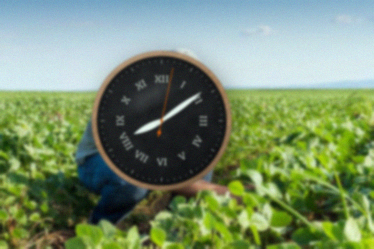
**8:09:02**
